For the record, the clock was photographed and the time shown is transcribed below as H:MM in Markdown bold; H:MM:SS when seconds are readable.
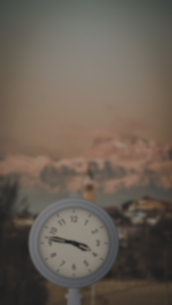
**3:47**
